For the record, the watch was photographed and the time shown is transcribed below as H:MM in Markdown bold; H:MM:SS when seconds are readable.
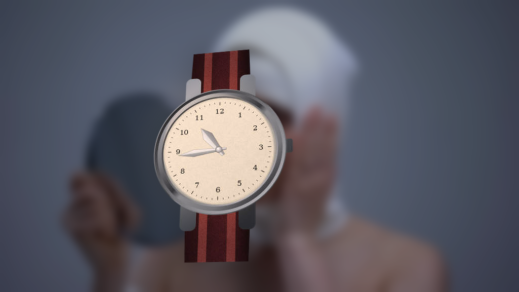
**10:44**
